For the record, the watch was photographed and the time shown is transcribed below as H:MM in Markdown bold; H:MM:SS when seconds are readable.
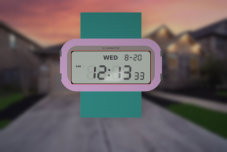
**12:13:33**
